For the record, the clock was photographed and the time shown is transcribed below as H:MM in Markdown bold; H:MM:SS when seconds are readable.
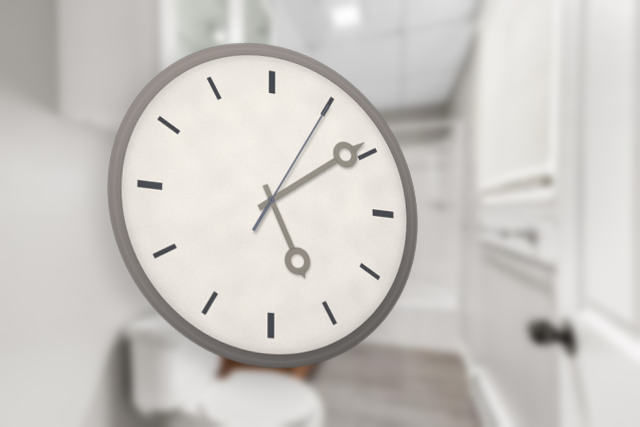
**5:09:05**
